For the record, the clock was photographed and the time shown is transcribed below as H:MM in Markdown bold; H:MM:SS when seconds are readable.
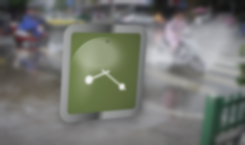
**8:21**
